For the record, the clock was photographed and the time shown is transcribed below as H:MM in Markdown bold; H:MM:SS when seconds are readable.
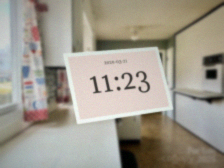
**11:23**
